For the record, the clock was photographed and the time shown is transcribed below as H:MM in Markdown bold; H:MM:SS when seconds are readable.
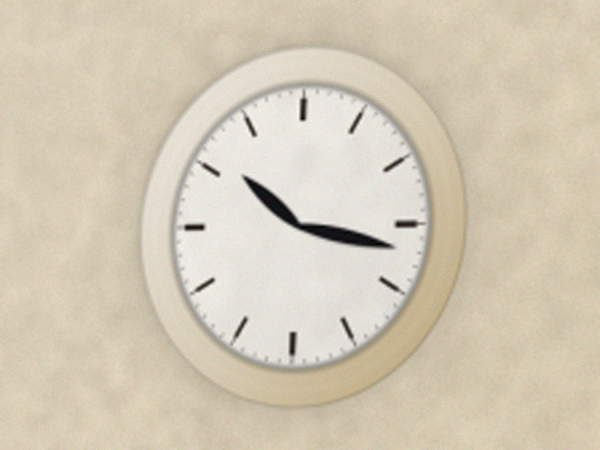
**10:17**
